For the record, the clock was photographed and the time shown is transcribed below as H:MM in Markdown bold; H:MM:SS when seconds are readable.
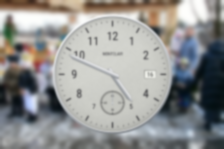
**4:49**
